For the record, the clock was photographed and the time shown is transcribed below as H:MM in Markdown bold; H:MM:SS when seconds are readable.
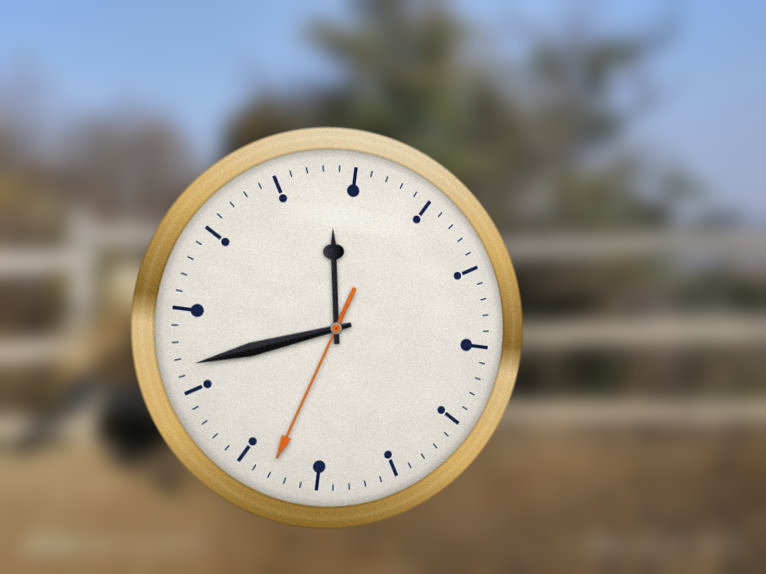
**11:41:33**
